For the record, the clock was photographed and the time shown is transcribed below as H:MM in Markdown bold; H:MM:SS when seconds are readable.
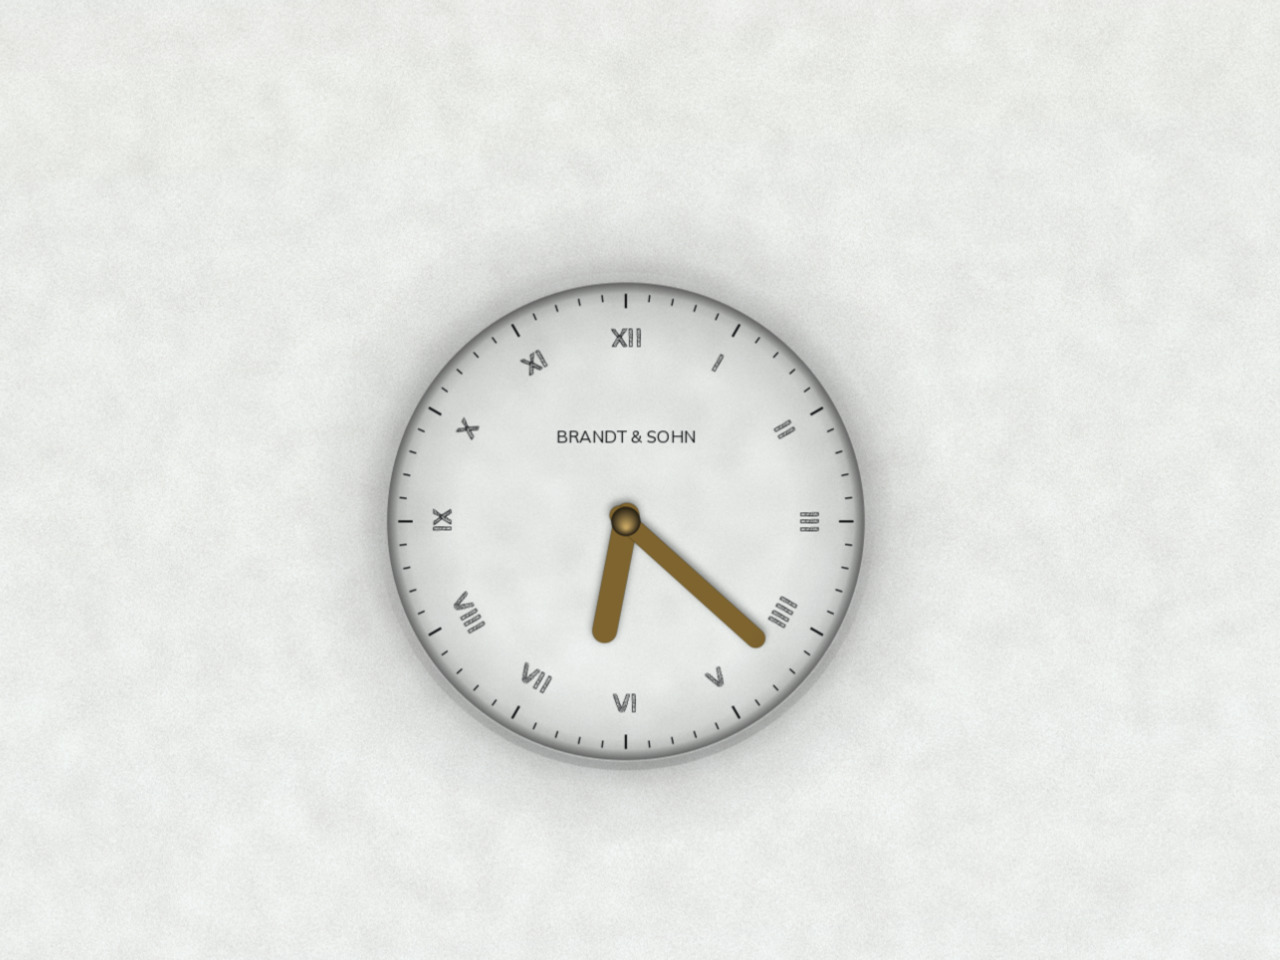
**6:22**
